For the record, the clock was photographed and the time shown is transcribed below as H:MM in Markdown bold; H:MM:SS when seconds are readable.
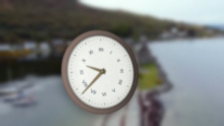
**9:38**
